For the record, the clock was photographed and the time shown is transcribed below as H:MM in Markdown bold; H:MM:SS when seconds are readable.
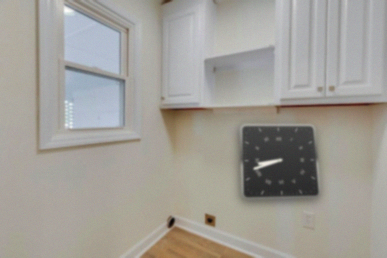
**8:42**
